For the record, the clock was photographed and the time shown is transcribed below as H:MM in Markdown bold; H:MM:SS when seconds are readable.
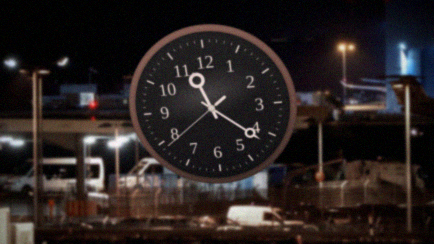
**11:21:39**
